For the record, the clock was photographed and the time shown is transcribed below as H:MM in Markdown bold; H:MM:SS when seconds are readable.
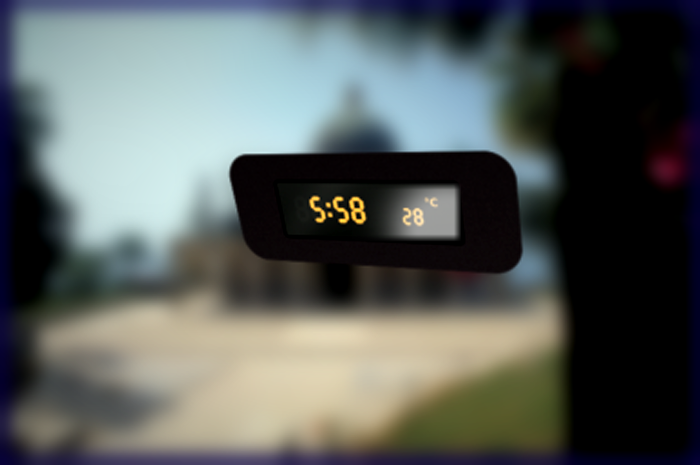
**5:58**
